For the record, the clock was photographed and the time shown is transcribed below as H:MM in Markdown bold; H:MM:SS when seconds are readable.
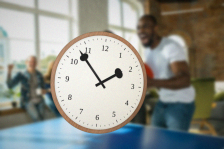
**1:53**
